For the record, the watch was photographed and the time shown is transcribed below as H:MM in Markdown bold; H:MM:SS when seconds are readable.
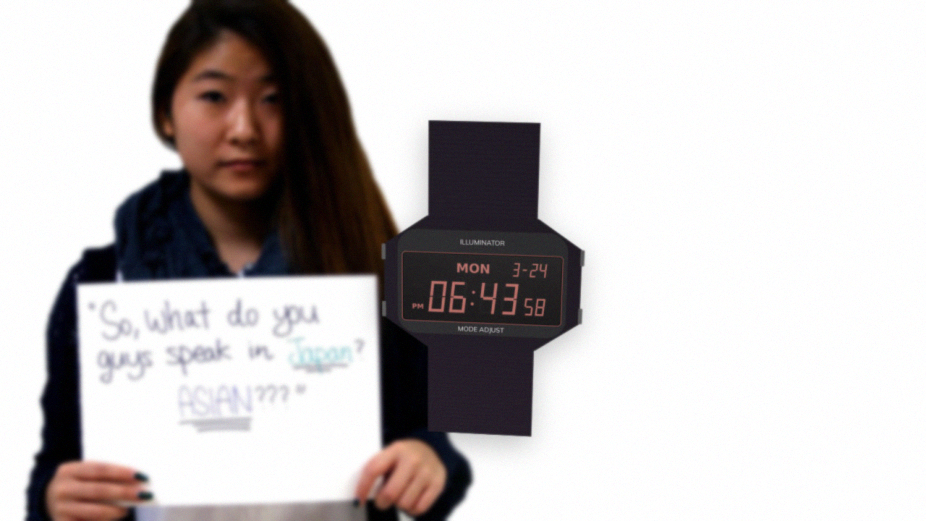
**6:43:58**
